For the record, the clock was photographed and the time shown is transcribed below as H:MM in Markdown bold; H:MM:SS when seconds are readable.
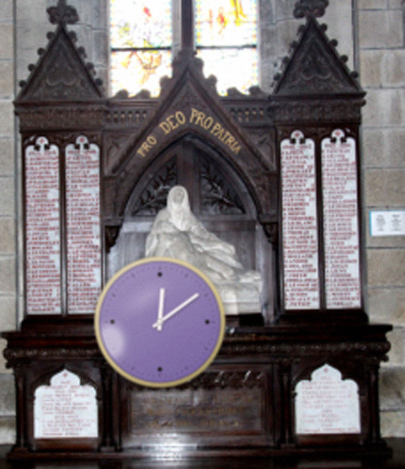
**12:09**
